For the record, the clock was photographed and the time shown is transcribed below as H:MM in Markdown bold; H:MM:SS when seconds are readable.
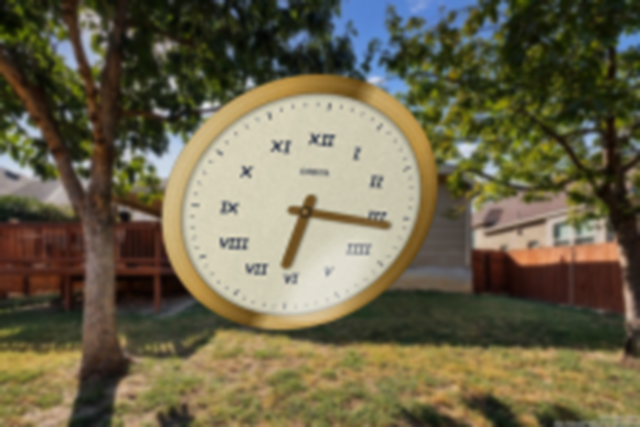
**6:16**
